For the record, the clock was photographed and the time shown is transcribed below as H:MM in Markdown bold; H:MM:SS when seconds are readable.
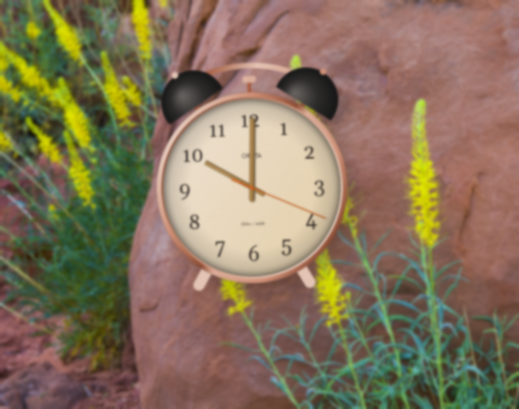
**10:00:19**
